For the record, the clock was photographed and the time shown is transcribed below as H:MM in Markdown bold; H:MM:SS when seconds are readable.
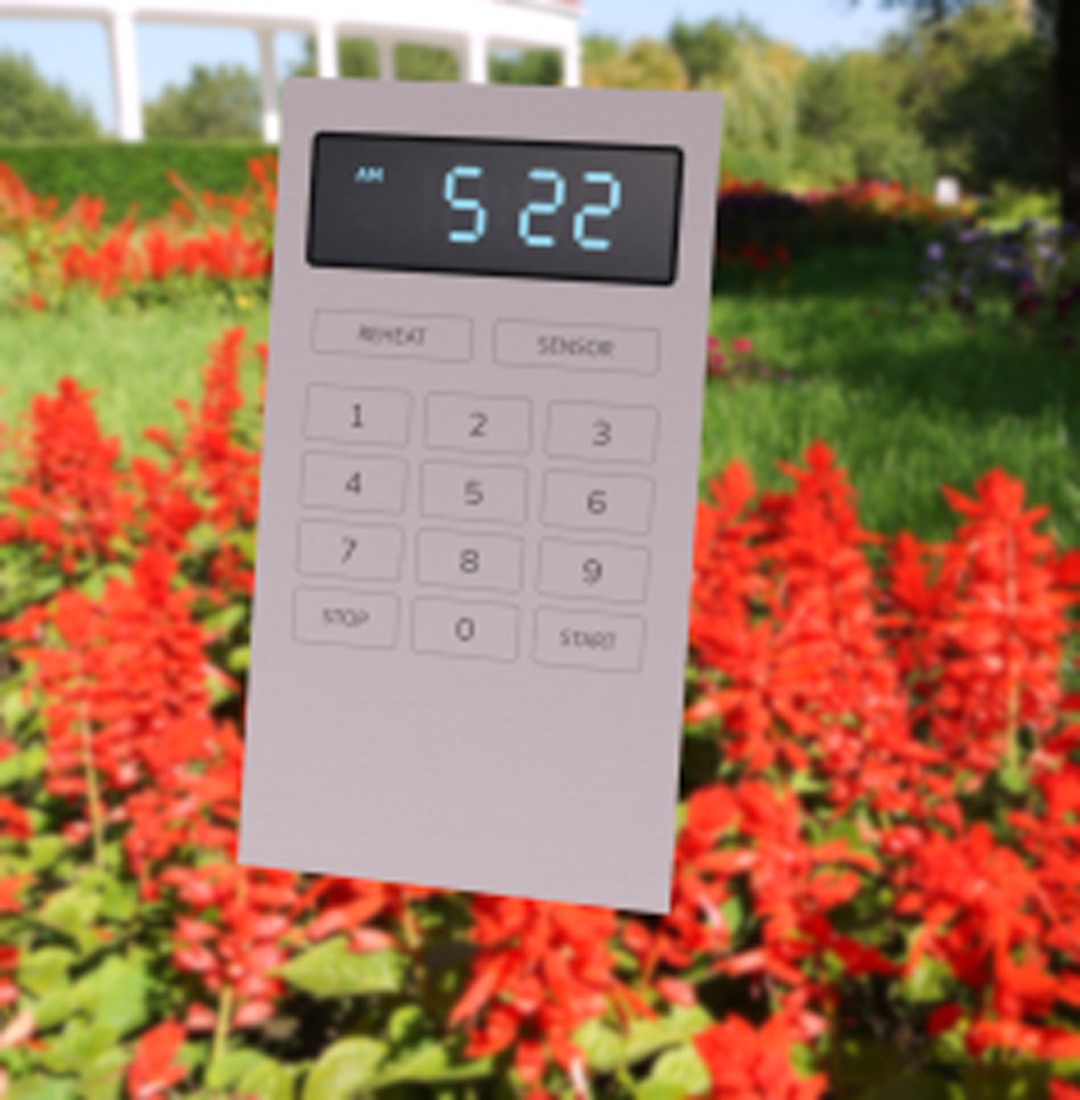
**5:22**
